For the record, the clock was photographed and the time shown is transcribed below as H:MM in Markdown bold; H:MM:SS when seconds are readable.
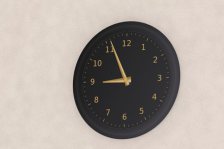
**8:56**
